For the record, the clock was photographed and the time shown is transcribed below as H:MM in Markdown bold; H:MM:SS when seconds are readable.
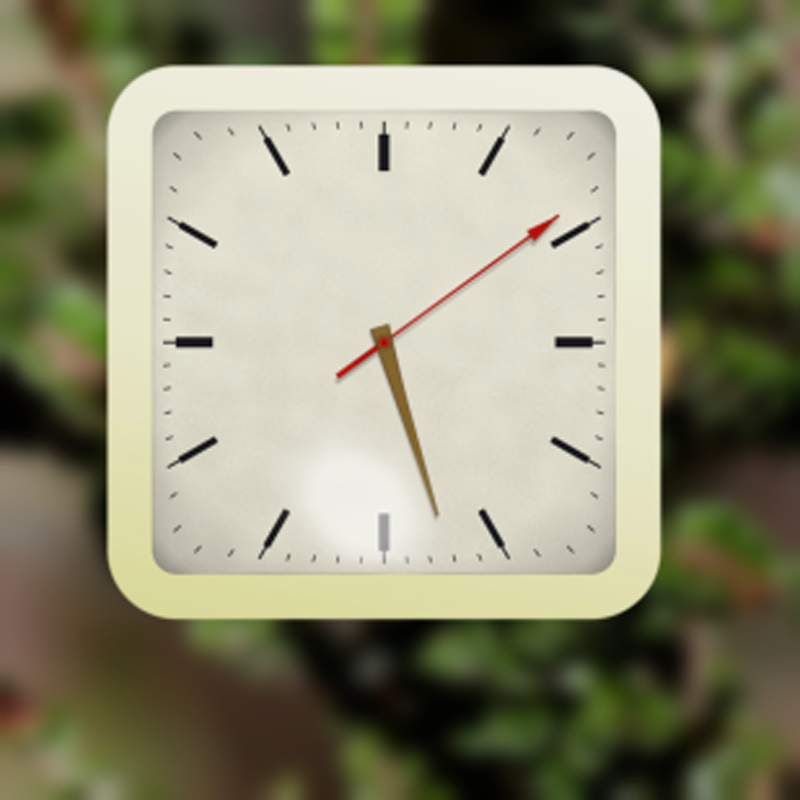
**5:27:09**
